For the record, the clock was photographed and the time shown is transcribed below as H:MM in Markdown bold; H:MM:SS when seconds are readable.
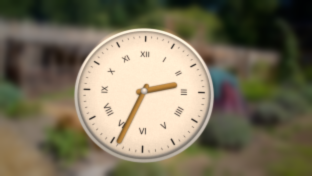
**2:34**
